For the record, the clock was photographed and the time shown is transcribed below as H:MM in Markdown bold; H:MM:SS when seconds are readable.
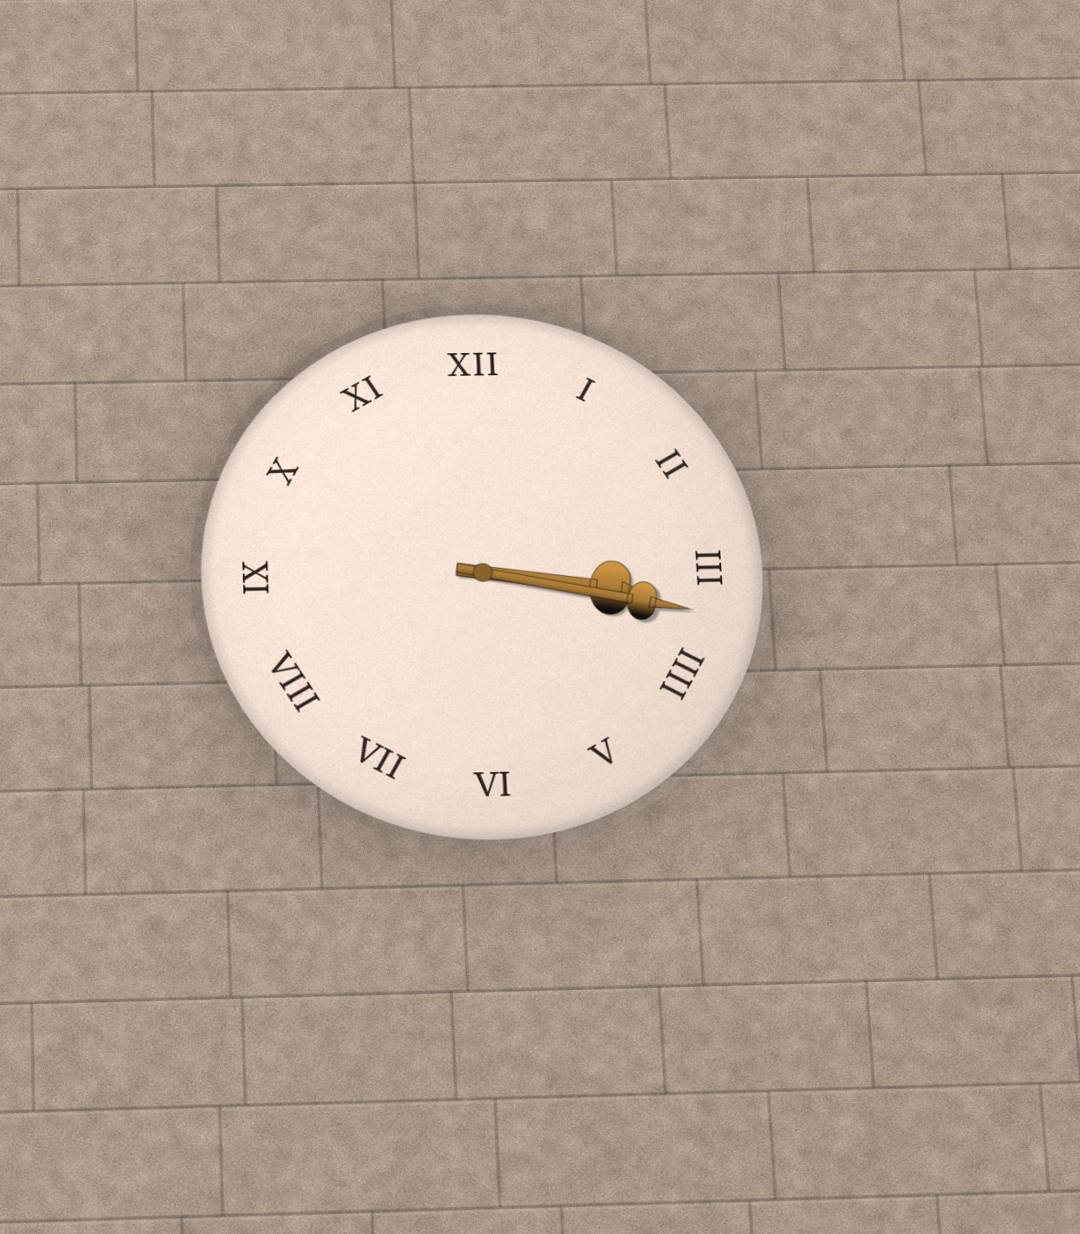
**3:17**
